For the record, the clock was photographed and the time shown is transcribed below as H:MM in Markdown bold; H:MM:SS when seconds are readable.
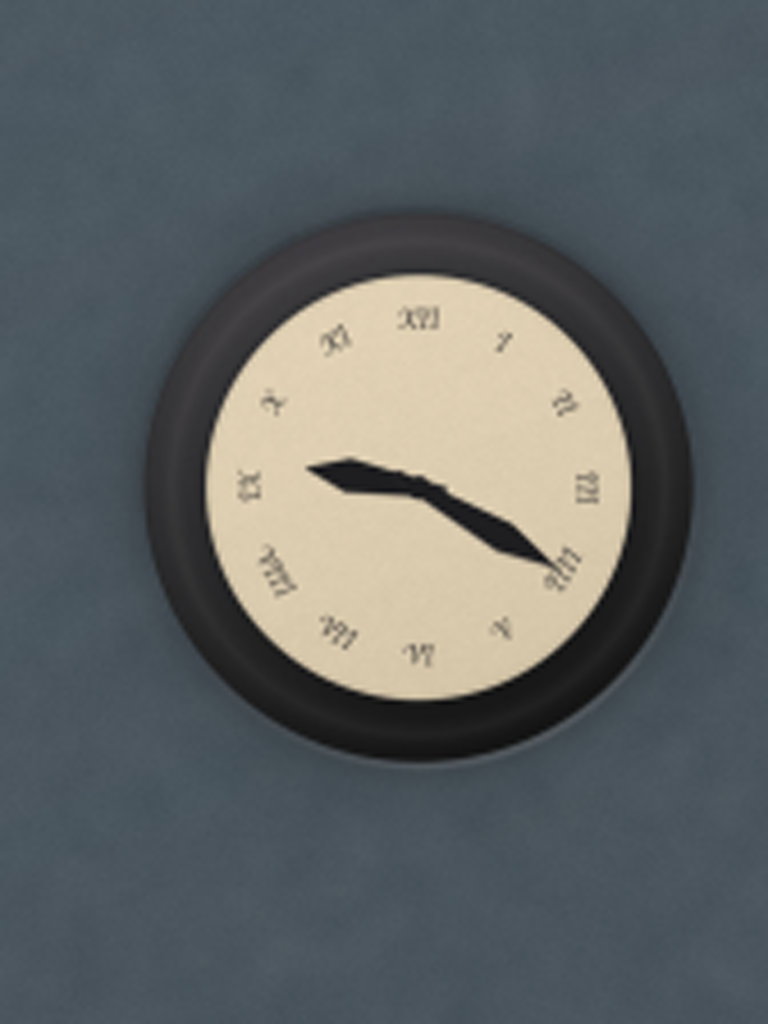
**9:20**
